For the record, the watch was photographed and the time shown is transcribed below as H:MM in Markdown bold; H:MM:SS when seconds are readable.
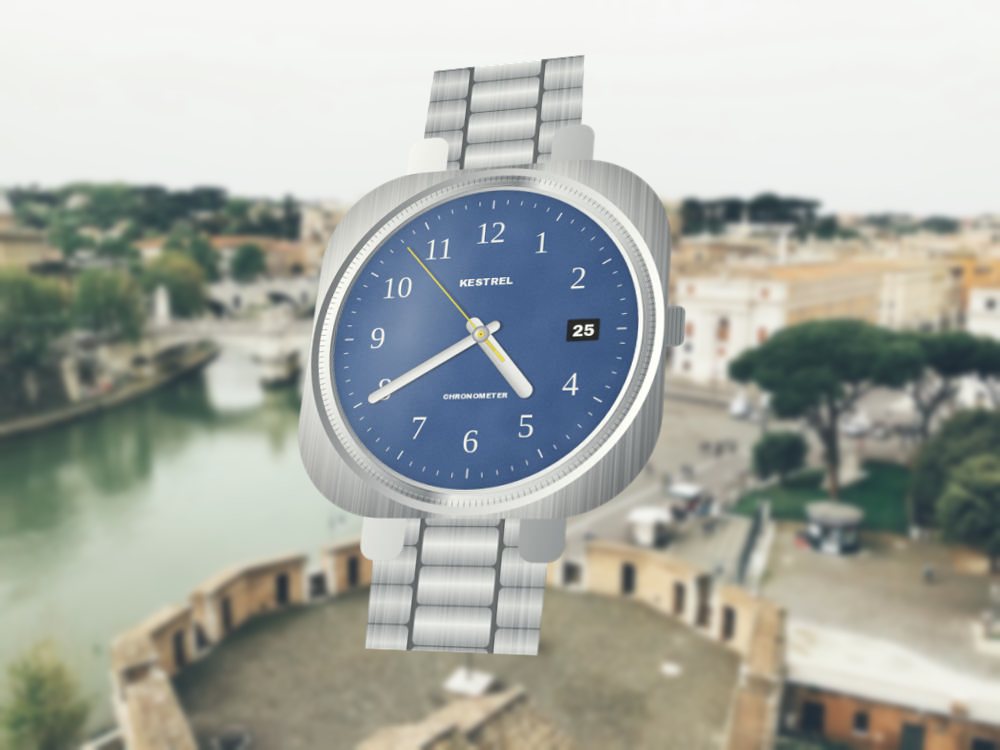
**4:39:53**
